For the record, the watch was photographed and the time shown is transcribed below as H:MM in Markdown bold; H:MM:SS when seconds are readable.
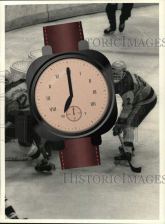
**7:00**
